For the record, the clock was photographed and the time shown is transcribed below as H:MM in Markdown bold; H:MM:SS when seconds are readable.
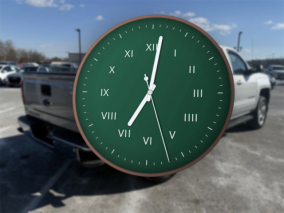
**7:01:27**
